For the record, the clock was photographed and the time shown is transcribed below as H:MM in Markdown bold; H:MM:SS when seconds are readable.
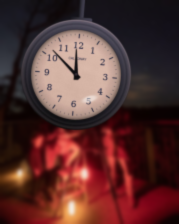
**11:52**
